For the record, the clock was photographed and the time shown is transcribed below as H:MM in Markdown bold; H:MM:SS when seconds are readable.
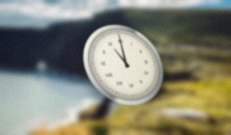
**11:00**
